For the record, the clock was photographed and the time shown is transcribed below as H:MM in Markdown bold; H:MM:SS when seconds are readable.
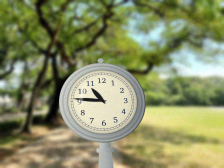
**10:46**
